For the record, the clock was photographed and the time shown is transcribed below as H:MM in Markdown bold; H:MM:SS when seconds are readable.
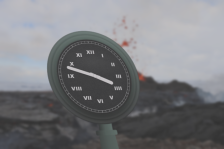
**3:48**
